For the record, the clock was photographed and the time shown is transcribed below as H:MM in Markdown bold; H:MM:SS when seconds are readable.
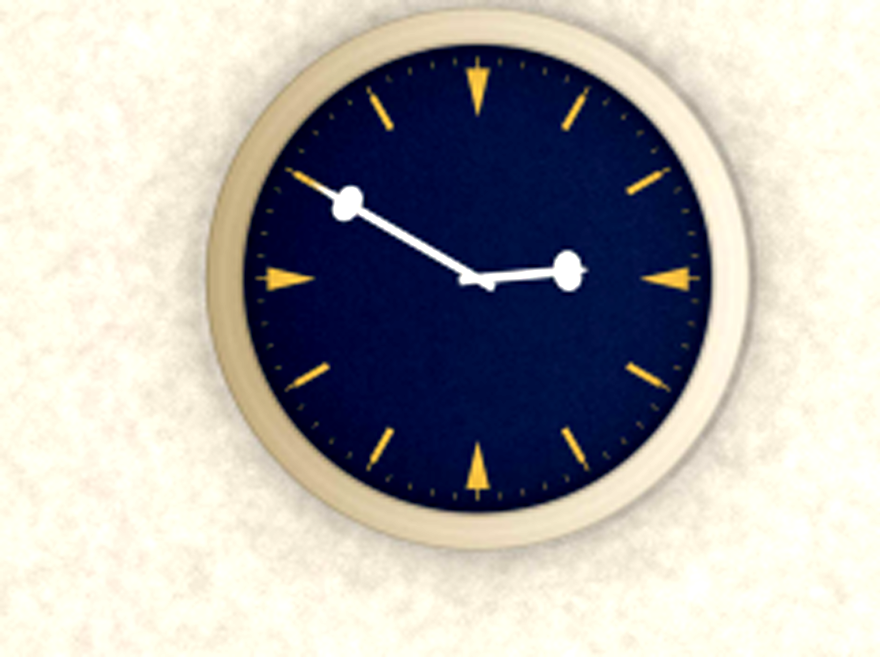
**2:50**
